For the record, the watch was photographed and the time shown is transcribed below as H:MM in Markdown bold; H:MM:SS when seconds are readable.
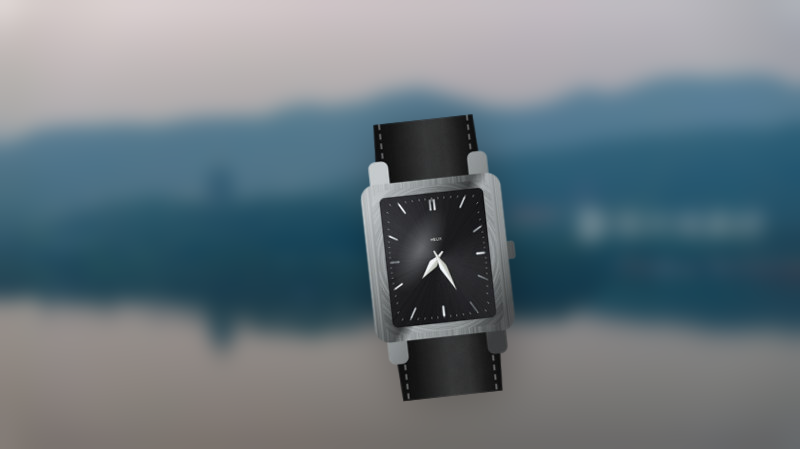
**7:26**
